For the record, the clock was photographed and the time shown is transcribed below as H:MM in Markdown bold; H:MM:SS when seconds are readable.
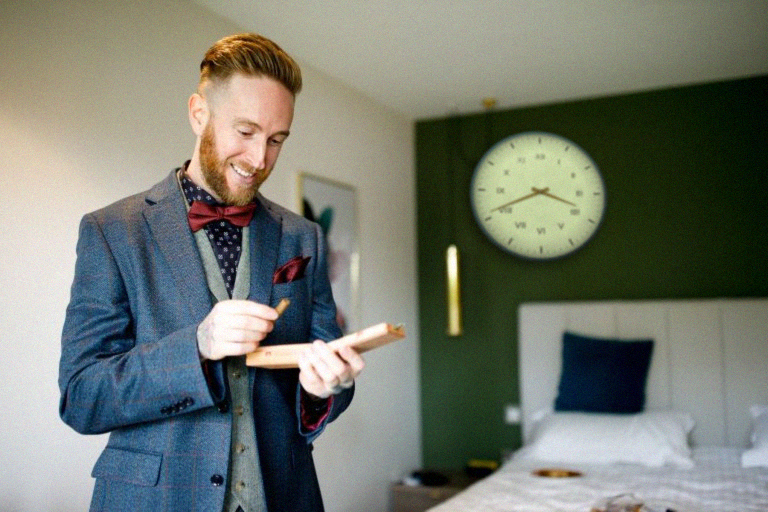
**3:41**
